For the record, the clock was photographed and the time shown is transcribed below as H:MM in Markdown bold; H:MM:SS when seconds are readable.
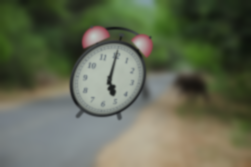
**5:00**
